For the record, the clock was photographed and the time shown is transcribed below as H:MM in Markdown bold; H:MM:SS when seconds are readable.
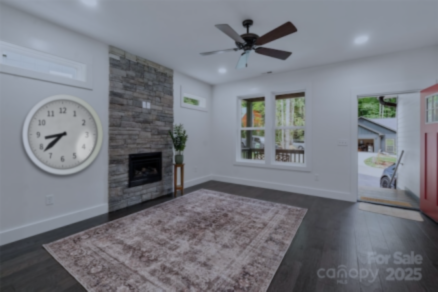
**8:38**
